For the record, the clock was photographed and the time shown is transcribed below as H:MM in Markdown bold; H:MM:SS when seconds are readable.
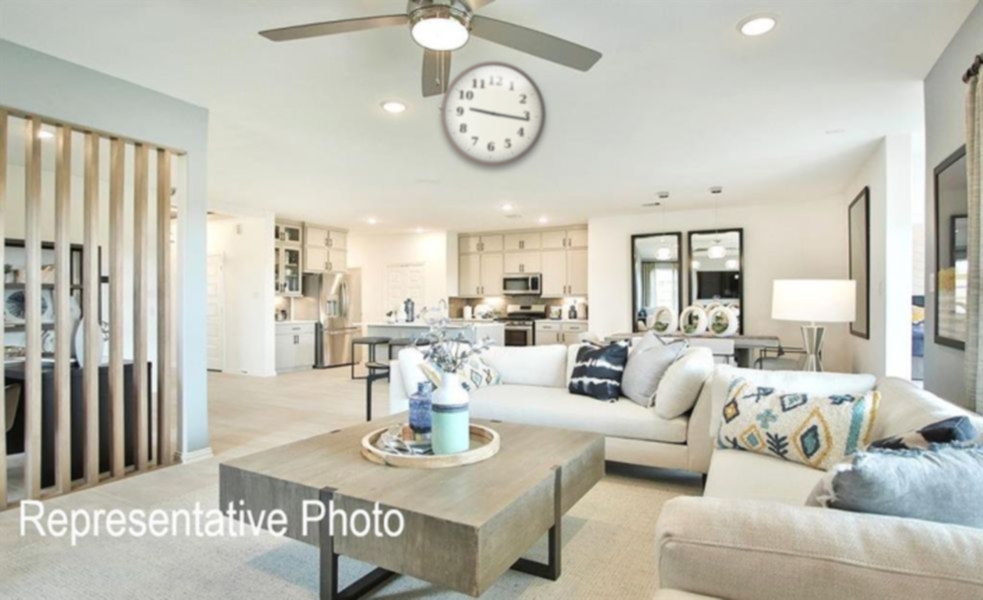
**9:16**
